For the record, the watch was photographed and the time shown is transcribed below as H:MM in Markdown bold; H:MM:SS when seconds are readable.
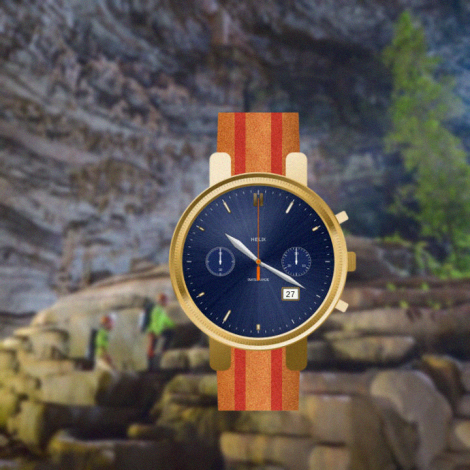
**10:20**
